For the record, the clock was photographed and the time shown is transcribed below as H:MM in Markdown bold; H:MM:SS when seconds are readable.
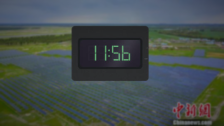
**11:56**
